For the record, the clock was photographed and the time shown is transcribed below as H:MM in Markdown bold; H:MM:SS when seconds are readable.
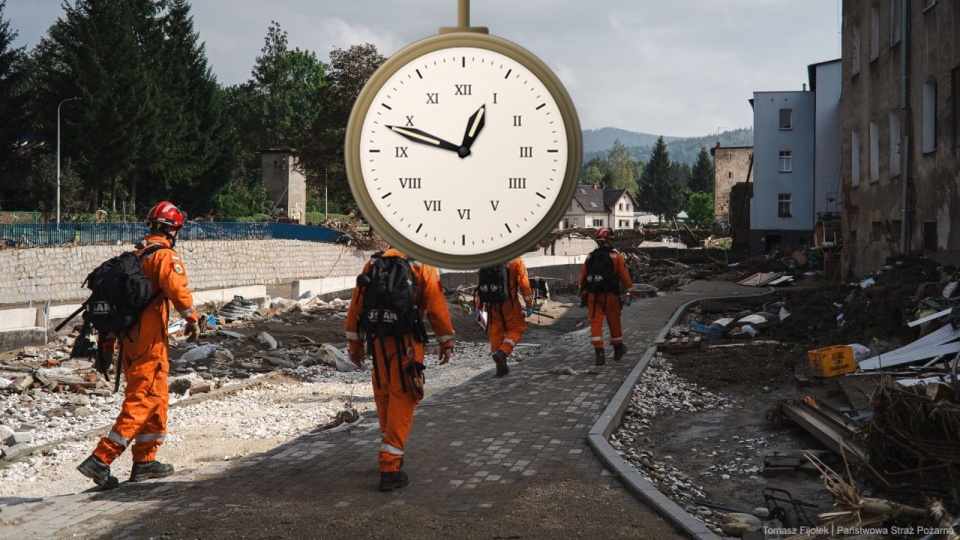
**12:48**
